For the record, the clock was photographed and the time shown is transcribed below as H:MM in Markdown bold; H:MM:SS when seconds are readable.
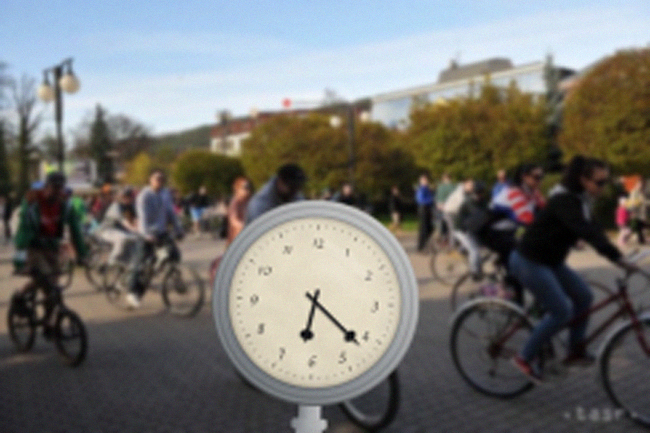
**6:22**
